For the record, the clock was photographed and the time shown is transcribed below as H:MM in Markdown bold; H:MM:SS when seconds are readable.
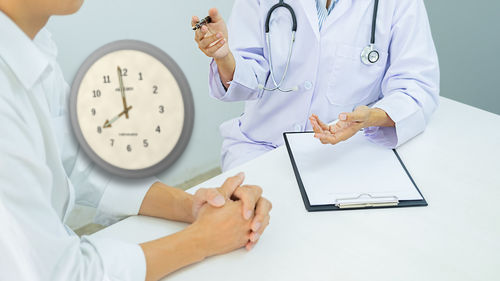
**7:59**
